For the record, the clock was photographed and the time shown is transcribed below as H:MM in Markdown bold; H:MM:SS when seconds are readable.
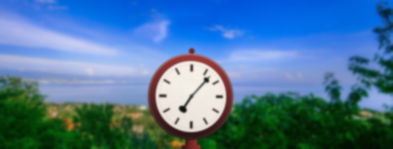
**7:07**
